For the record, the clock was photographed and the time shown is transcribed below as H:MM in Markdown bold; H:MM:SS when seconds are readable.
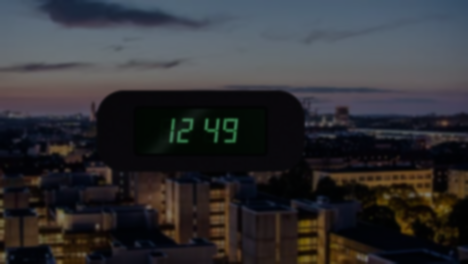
**12:49**
